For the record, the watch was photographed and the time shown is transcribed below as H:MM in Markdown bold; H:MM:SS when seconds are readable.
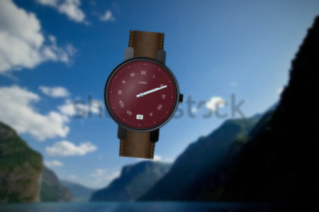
**2:11**
